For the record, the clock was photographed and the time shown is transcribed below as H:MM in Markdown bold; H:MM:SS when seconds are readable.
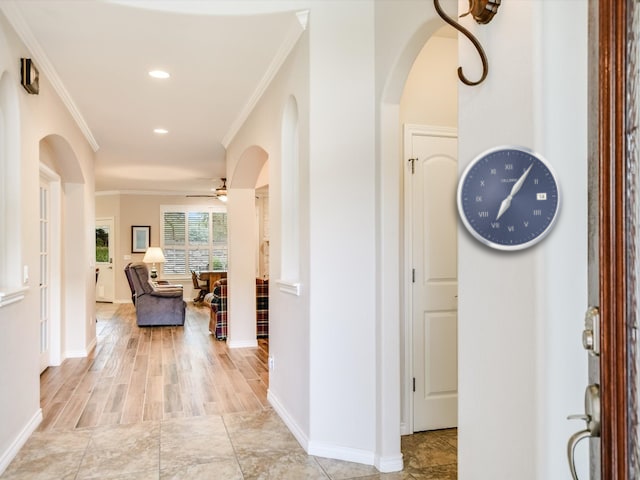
**7:06**
